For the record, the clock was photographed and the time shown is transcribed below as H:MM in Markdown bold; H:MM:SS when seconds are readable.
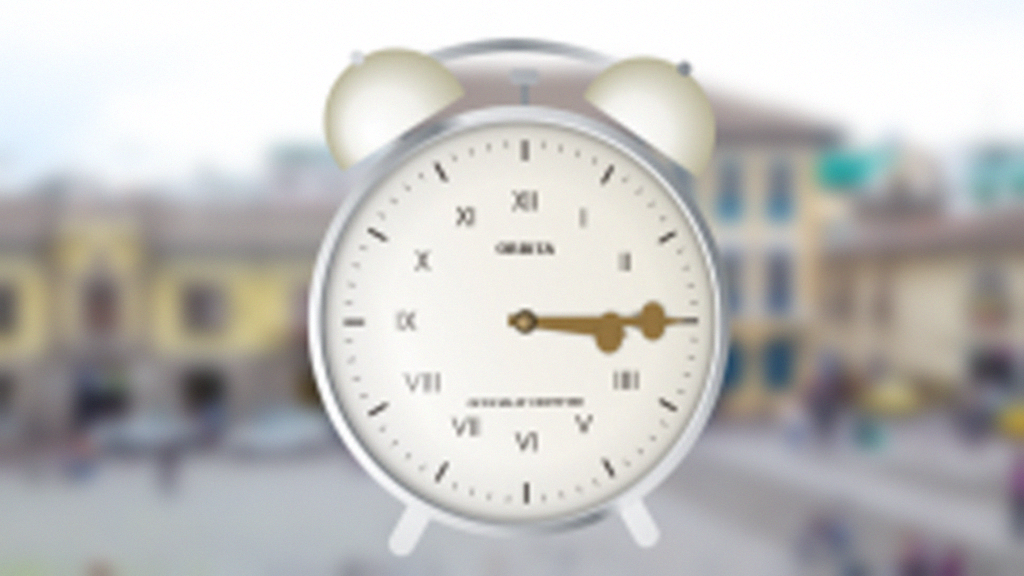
**3:15**
